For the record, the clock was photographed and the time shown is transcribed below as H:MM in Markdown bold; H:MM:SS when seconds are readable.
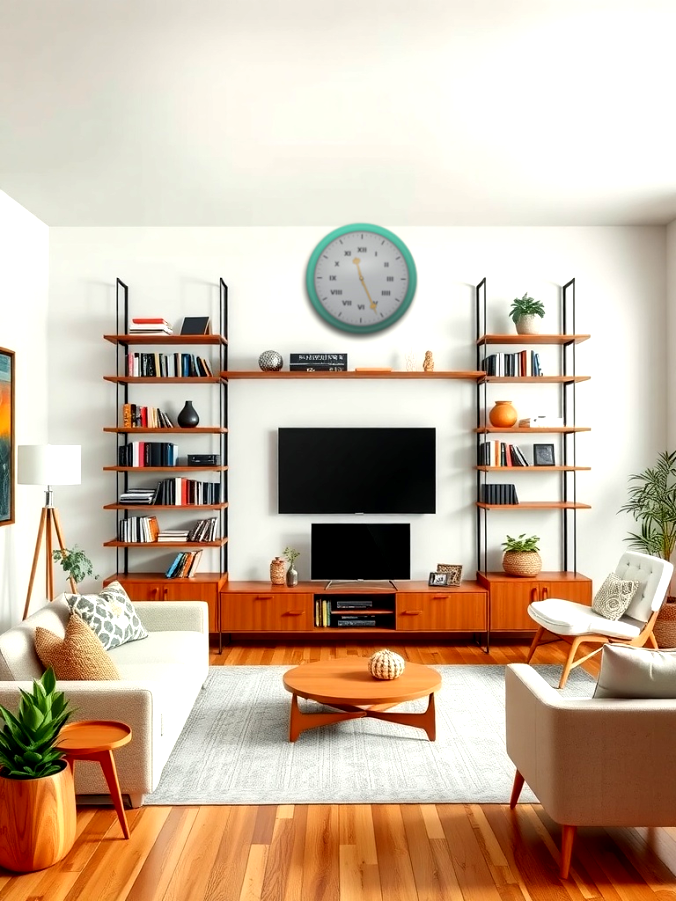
**11:26**
